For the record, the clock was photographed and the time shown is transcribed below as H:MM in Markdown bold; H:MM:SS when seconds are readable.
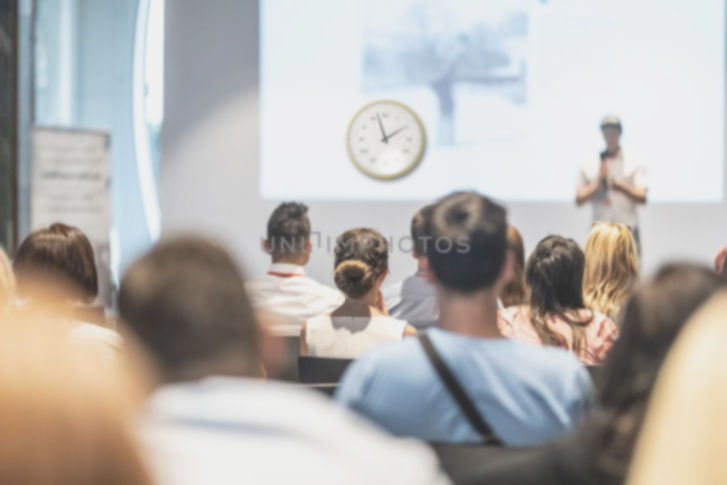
**1:57**
